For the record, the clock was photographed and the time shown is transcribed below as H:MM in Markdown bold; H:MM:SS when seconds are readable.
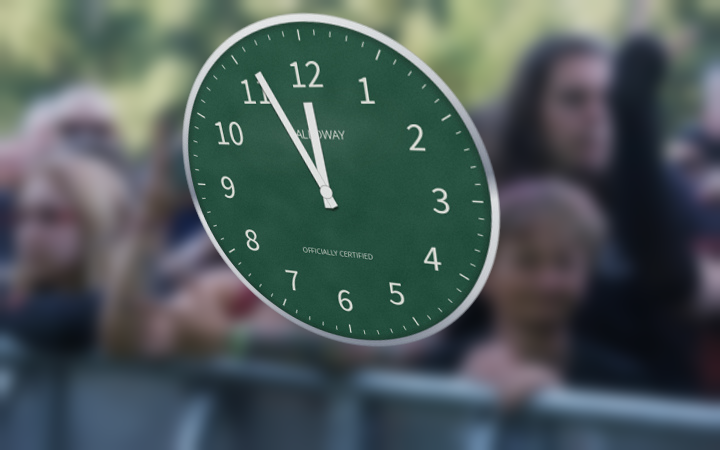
**11:56**
